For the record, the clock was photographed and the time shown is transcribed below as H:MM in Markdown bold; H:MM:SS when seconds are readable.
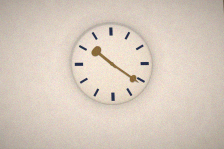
**10:21**
